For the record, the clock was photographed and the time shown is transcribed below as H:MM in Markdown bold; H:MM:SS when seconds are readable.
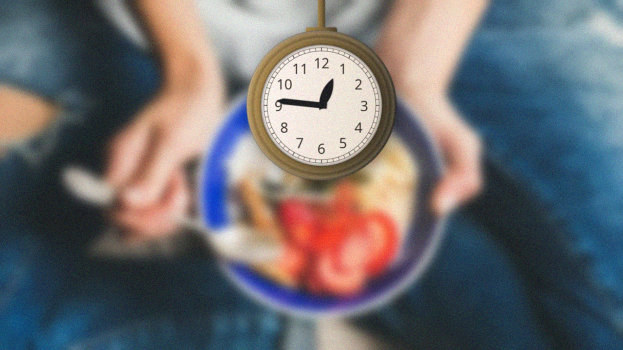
**12:46**
